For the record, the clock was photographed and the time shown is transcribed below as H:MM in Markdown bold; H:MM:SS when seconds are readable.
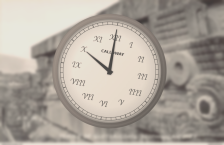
**10:00**
